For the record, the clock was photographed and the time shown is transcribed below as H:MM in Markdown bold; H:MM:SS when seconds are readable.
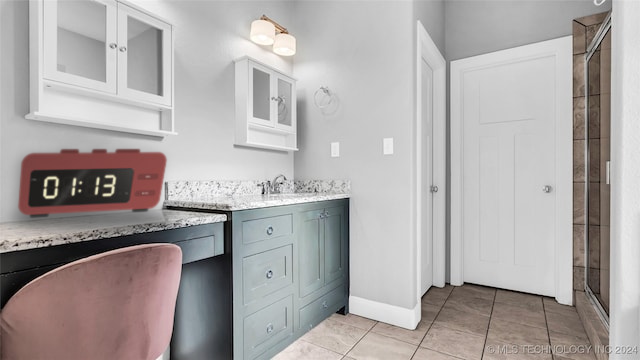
**1:13**
